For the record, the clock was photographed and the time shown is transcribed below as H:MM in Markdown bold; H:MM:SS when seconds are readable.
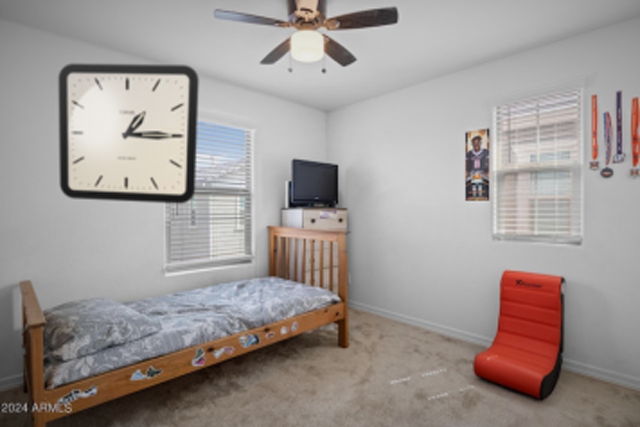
**1:15**
